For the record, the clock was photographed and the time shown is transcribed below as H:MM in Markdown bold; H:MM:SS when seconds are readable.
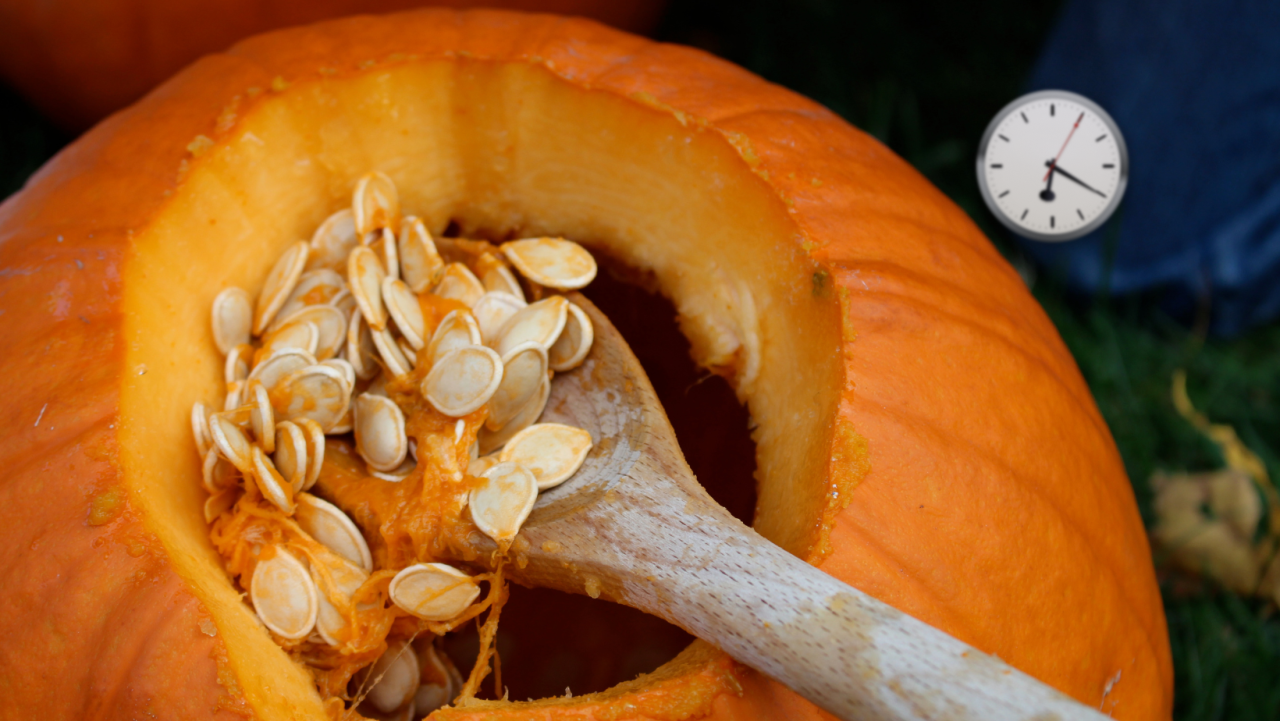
**6:20:05**
